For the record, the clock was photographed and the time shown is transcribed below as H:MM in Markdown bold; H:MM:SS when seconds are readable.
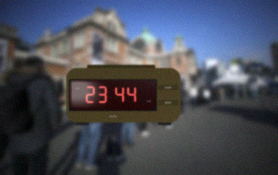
**23:44**
